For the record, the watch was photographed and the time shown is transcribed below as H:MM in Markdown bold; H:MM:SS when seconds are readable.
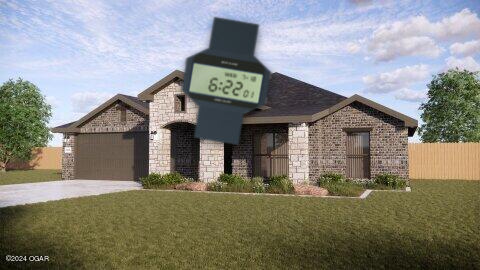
**6:22**
